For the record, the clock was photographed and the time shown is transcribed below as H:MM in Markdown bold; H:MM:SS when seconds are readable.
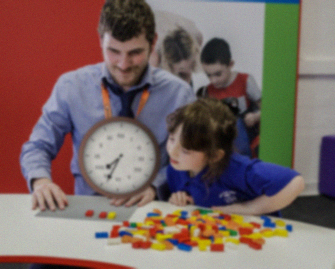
**7:34**
